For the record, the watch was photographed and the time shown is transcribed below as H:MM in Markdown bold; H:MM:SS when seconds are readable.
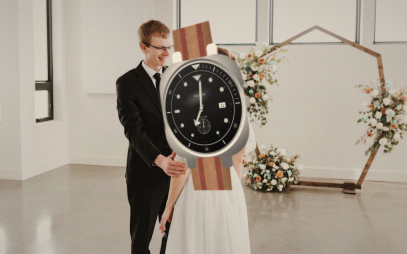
**7:01**
